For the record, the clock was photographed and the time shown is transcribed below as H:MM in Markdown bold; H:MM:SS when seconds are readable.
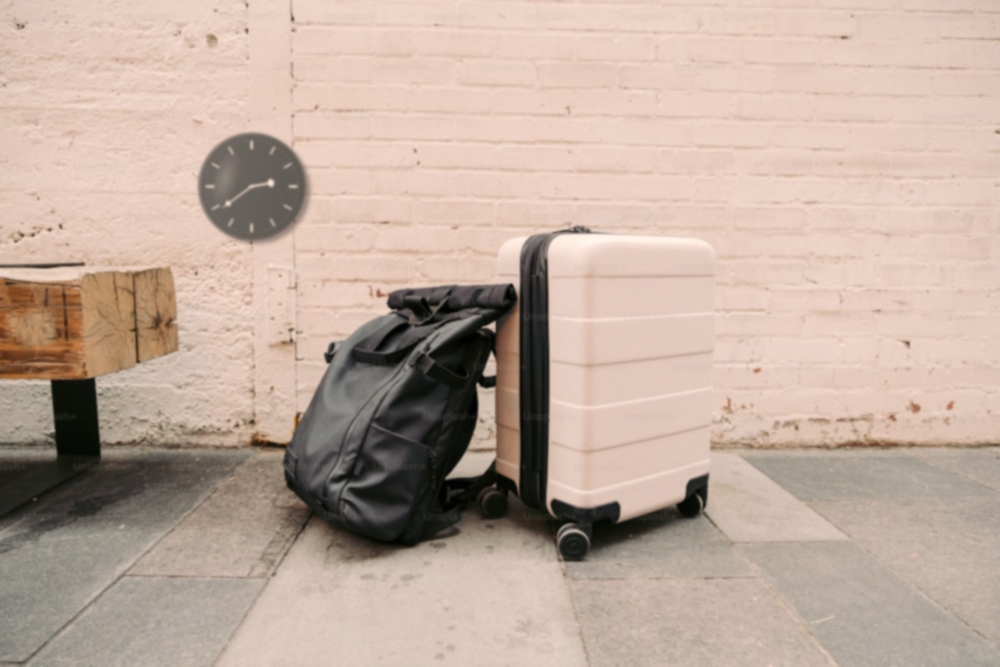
**2:39**
